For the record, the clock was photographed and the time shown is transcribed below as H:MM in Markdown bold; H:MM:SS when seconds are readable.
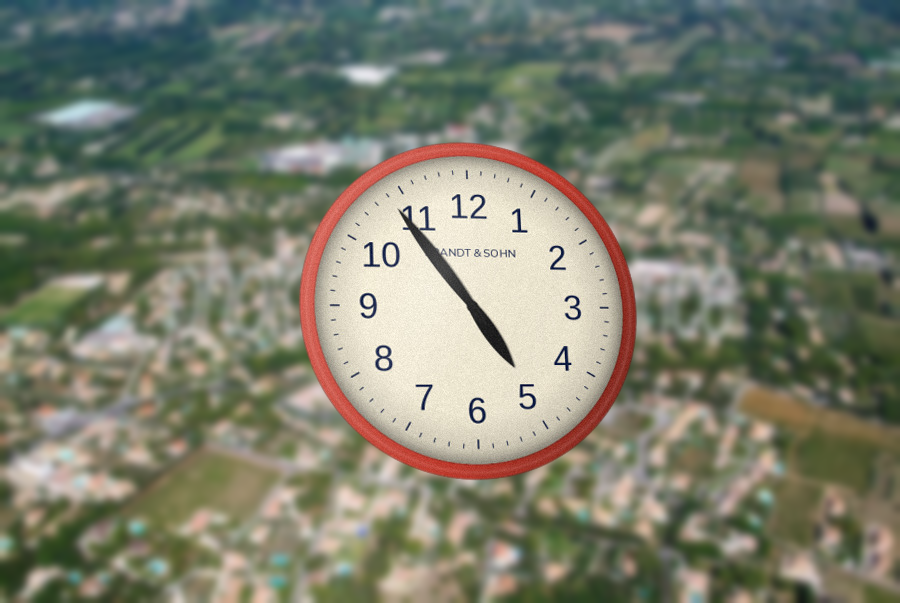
**4:54**
